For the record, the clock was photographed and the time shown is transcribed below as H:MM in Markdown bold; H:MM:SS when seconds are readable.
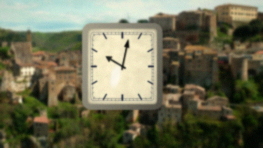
**10:02**
